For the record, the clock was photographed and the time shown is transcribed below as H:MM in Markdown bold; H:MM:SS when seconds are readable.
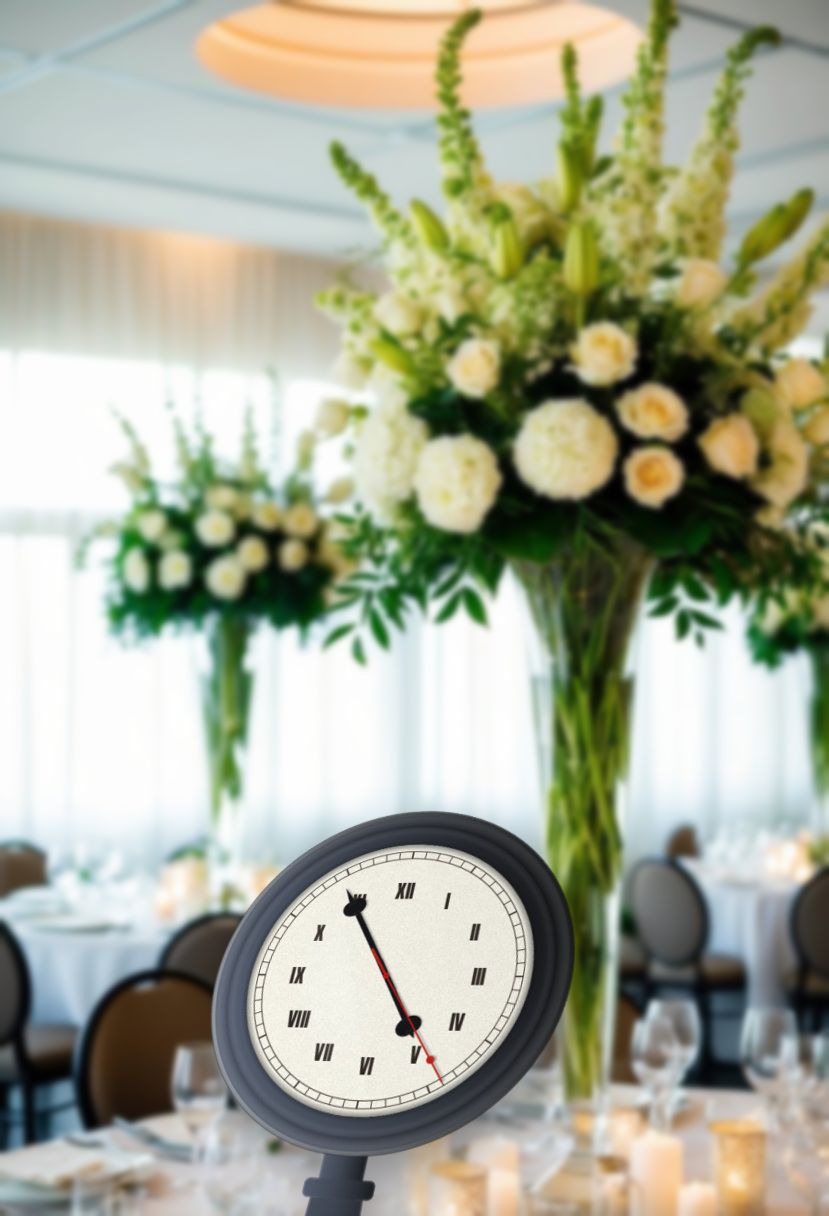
**4:54:24**
